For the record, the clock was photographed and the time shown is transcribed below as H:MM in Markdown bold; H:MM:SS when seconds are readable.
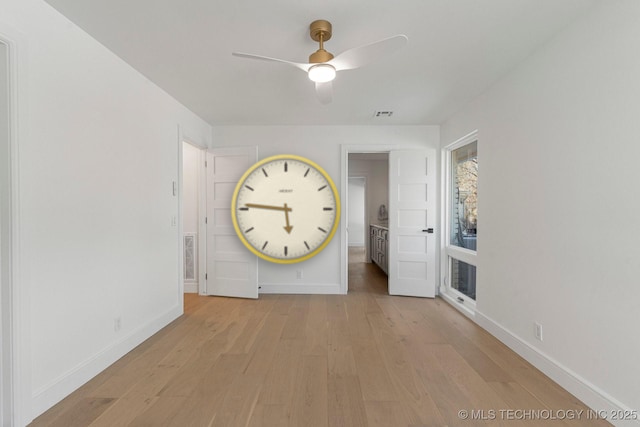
**5:46**
